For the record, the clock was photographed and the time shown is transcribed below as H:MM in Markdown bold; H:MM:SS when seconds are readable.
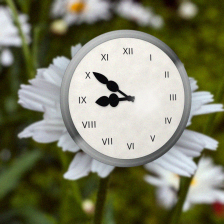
**8:51**
